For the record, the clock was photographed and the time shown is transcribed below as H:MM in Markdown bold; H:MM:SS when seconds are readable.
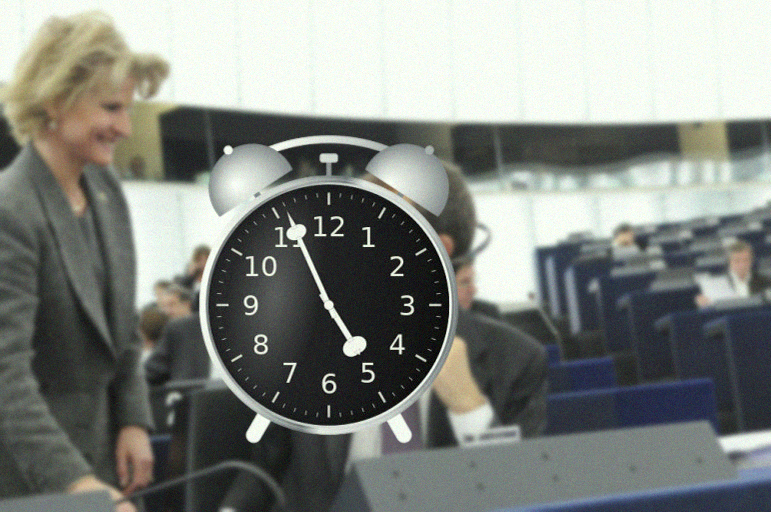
**4:56**
